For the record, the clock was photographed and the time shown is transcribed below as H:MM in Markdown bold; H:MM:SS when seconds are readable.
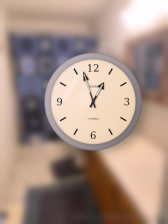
**12:57**
